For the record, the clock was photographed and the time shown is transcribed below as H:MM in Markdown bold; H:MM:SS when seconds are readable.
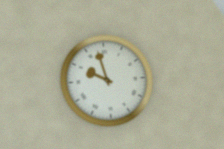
**9:58**
